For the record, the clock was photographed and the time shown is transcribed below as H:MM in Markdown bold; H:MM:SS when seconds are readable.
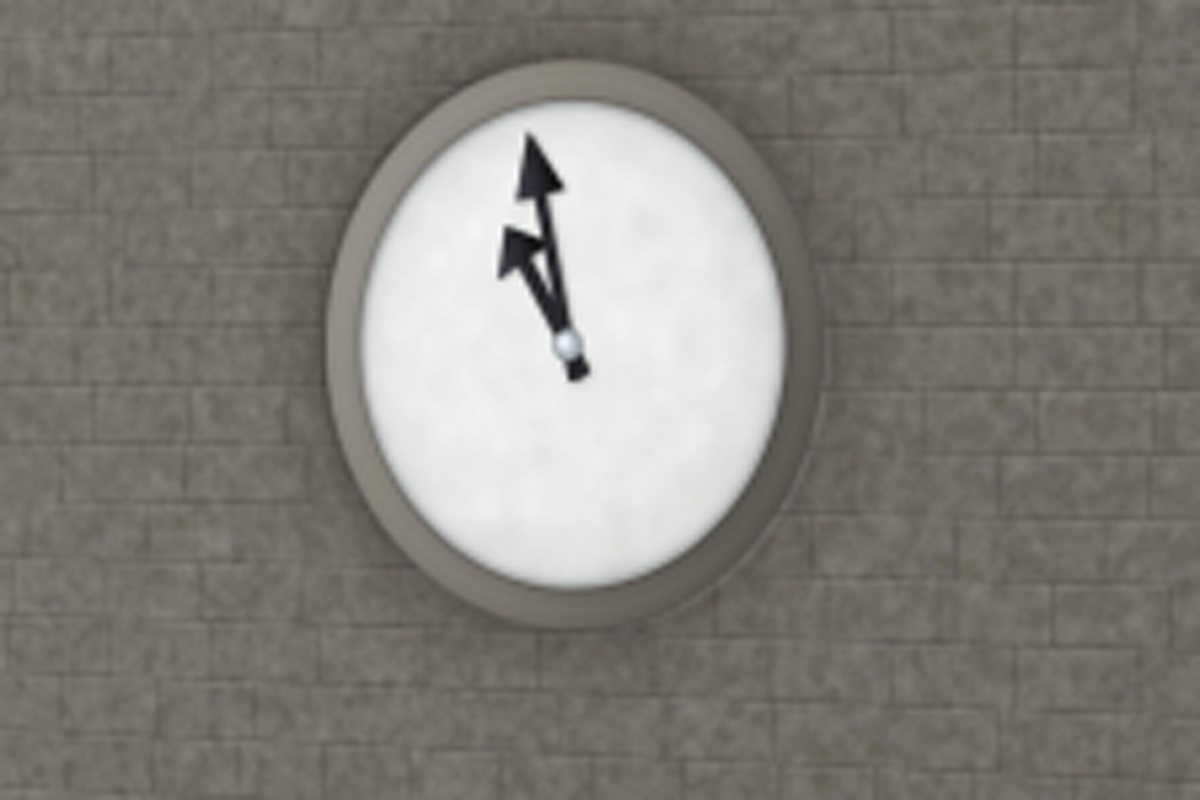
**10:58**
